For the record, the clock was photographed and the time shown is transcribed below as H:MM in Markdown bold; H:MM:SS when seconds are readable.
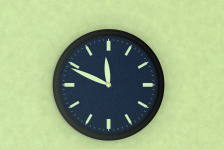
**11:49**
